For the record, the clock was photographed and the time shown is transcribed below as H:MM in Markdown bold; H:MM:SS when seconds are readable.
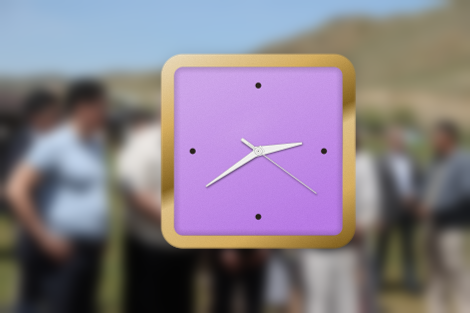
**2:39:21**
